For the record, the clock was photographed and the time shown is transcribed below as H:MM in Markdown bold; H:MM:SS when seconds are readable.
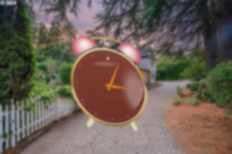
**3:04**
